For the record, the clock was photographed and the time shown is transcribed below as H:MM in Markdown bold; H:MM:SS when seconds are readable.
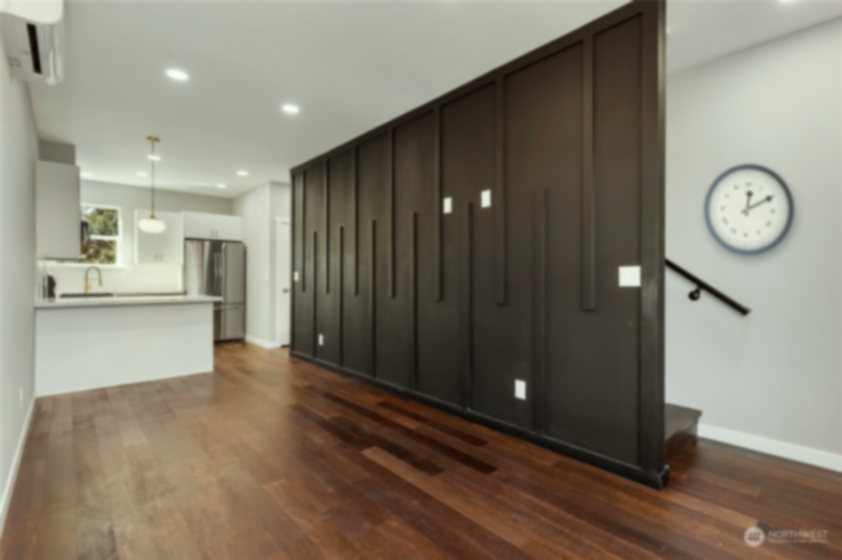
**12:10**
